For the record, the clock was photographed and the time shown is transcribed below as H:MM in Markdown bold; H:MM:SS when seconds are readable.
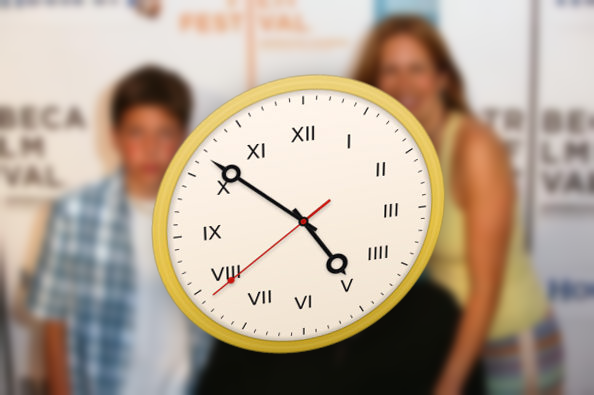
**4:51:39**
